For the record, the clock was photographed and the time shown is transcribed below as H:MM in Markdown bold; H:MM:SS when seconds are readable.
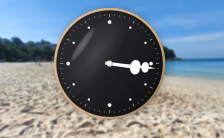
**3:16**
